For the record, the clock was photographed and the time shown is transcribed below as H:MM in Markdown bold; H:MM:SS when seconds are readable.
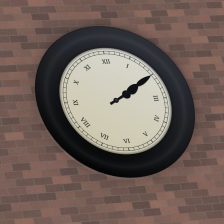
**2:10**
